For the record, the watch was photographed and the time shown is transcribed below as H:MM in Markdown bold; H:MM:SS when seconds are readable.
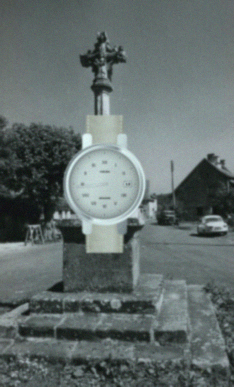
**8:44**
